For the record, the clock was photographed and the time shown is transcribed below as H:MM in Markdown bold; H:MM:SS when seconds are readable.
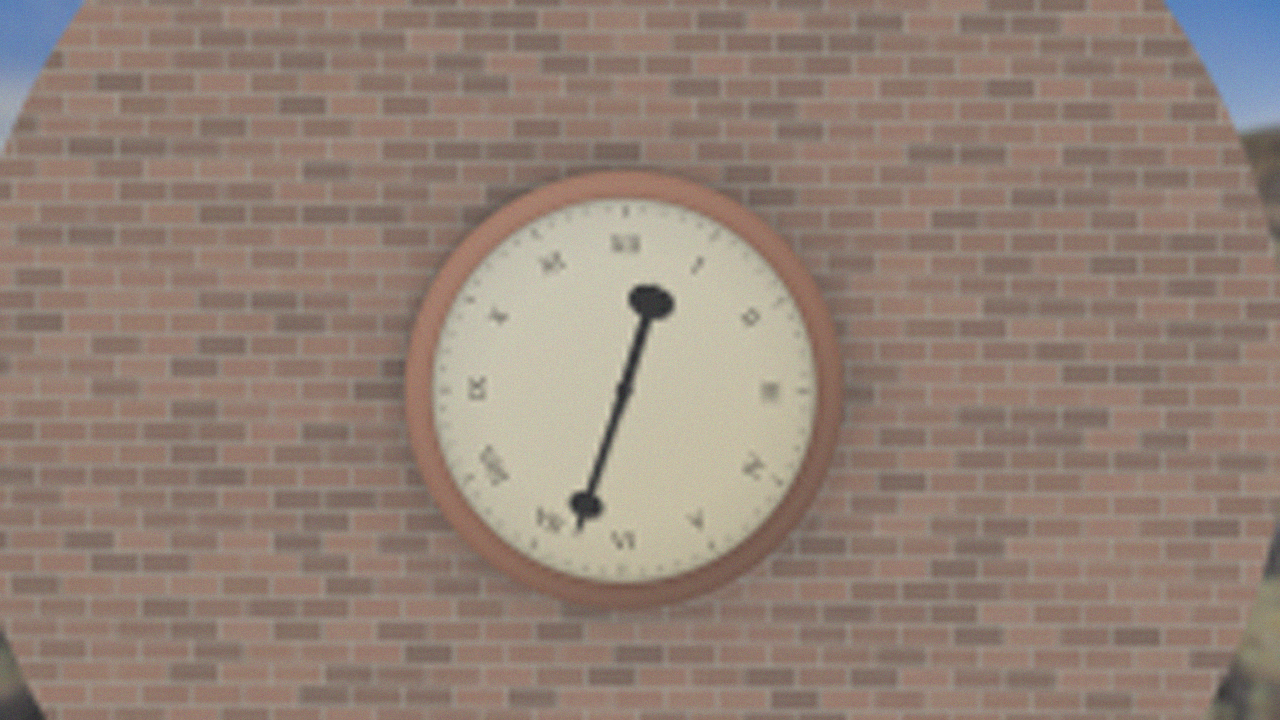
**12:33**
